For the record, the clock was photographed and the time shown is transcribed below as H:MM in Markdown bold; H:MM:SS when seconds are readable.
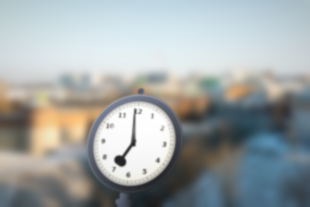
**6:59**
